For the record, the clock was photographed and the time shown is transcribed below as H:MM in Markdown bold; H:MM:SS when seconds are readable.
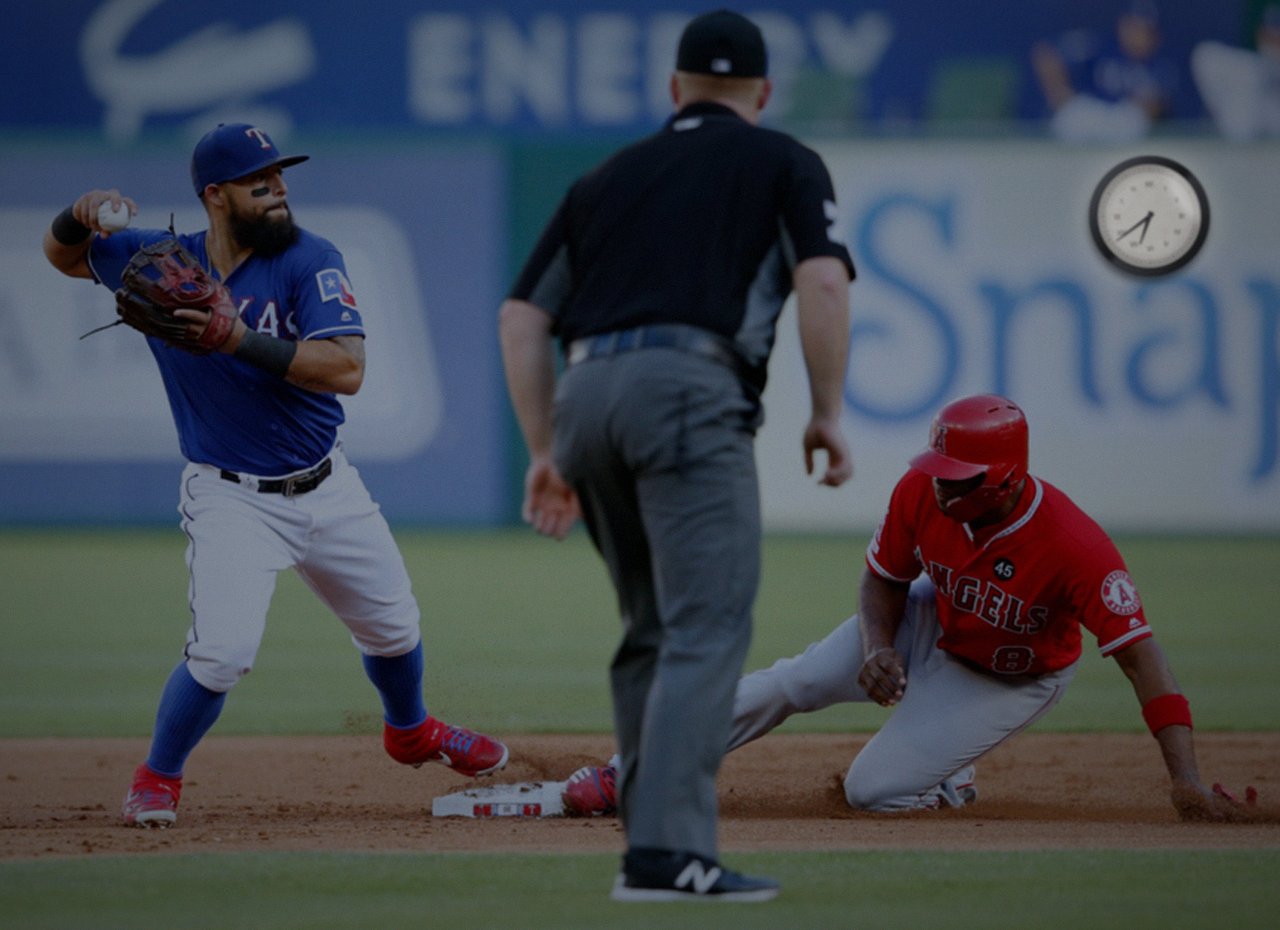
**6:39**
